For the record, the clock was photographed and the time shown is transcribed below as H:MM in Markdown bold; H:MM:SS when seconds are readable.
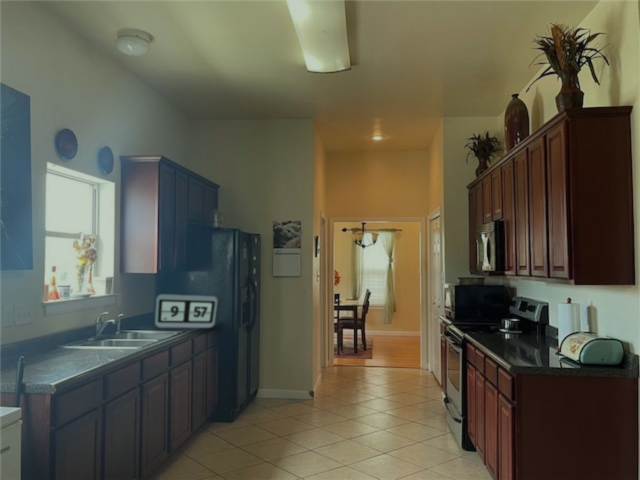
**9:57**
